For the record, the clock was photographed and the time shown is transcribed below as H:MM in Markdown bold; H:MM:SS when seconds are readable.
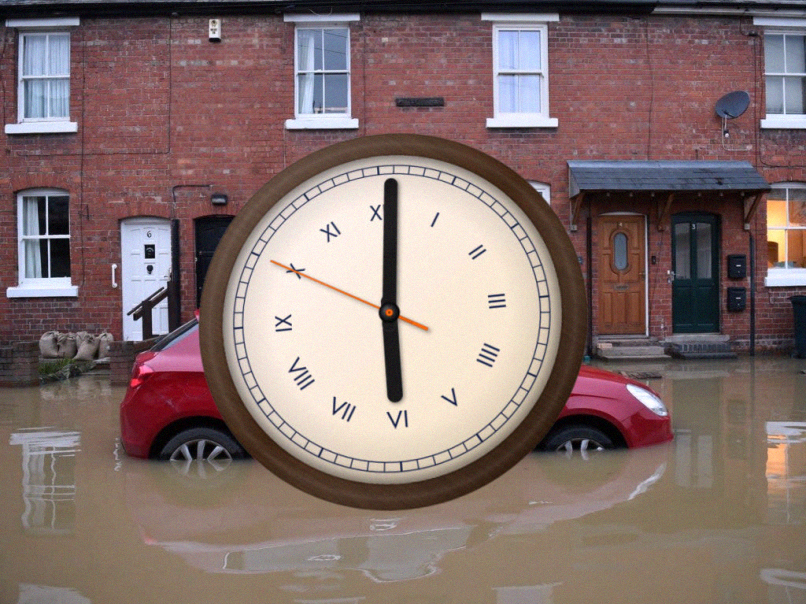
**6:00:50**
